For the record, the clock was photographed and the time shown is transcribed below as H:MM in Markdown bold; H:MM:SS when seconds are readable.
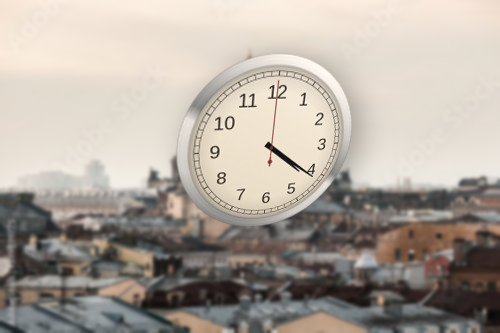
**4:21:00**
